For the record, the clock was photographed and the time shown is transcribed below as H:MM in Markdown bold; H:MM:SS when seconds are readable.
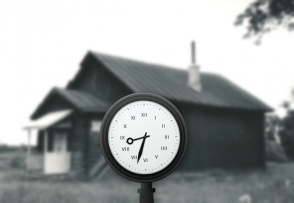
**8:33**
